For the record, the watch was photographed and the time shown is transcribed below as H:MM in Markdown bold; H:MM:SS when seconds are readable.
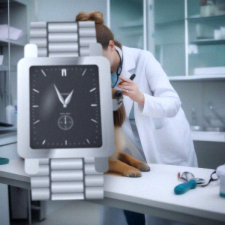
**12:56**
